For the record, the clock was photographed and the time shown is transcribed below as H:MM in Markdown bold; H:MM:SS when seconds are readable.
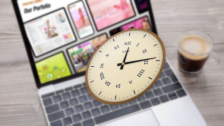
**12:14**
